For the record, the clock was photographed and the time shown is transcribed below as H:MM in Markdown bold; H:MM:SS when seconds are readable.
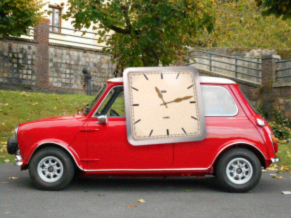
**11:13**
